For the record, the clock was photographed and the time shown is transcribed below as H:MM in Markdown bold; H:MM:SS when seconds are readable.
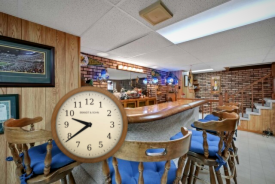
**9:39**
